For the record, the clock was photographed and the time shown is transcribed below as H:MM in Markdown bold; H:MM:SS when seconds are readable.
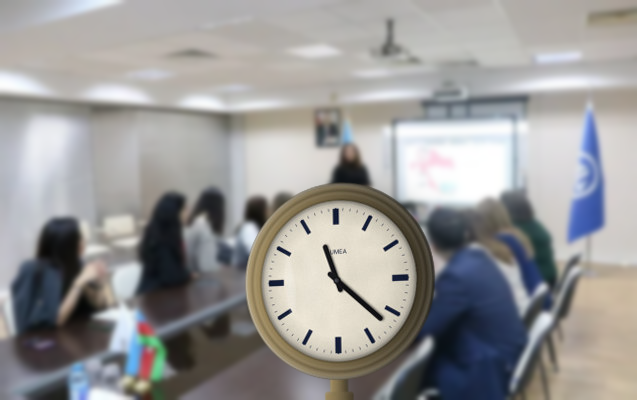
**11:22**
